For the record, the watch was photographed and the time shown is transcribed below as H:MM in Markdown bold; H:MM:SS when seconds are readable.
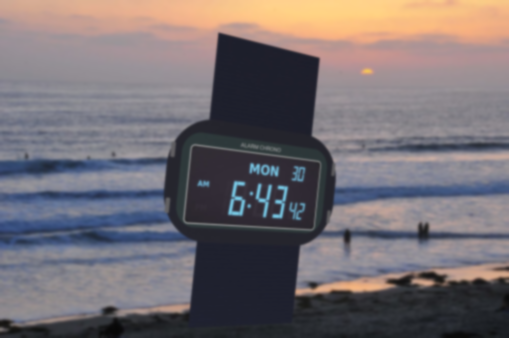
**6:43:42**
